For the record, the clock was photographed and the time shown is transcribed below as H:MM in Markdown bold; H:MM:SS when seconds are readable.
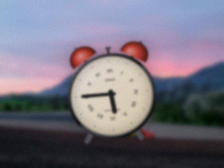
**5:45**
